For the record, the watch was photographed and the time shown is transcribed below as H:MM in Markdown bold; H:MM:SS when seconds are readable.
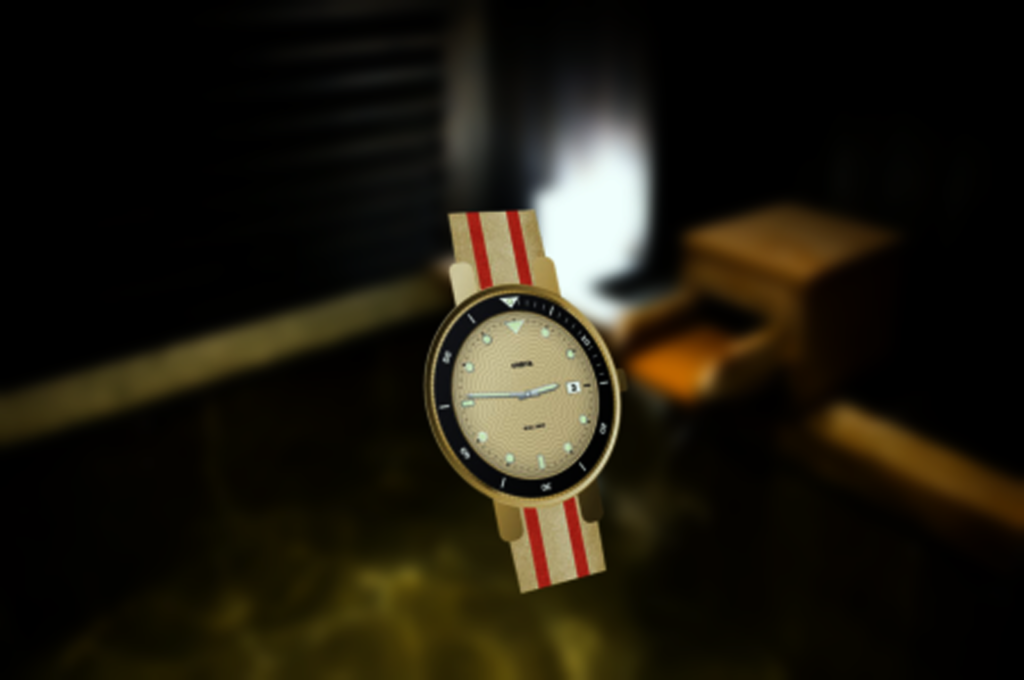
**2:46**
